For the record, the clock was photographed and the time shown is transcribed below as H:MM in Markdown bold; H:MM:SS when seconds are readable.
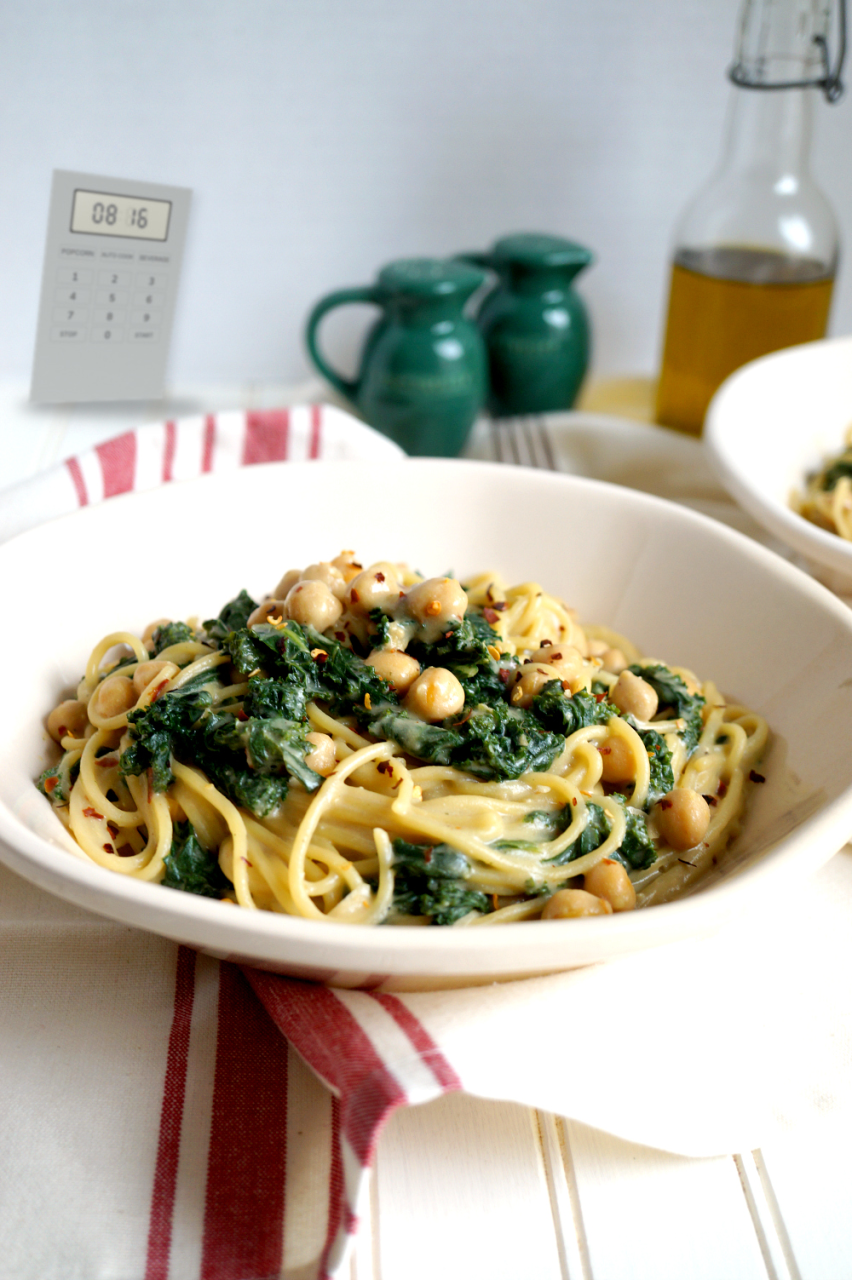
**8:16**
